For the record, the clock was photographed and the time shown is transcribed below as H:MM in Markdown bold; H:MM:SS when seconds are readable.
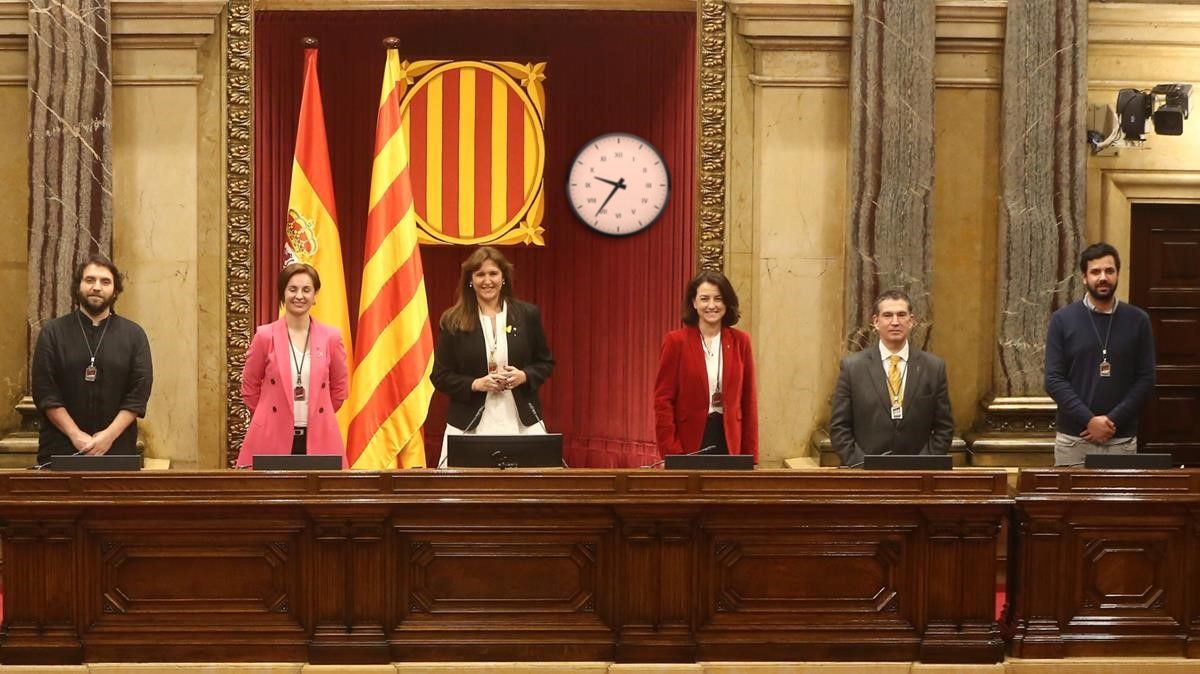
**9:36**
